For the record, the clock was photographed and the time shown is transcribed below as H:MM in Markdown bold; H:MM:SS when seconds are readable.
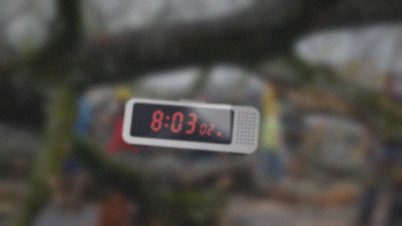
**8:03:02**
